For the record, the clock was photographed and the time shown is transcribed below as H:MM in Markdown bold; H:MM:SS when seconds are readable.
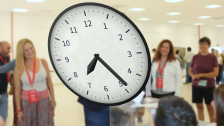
**7:24**
